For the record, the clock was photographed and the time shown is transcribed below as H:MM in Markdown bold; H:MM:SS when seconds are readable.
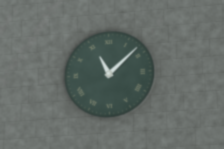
**11:08**
